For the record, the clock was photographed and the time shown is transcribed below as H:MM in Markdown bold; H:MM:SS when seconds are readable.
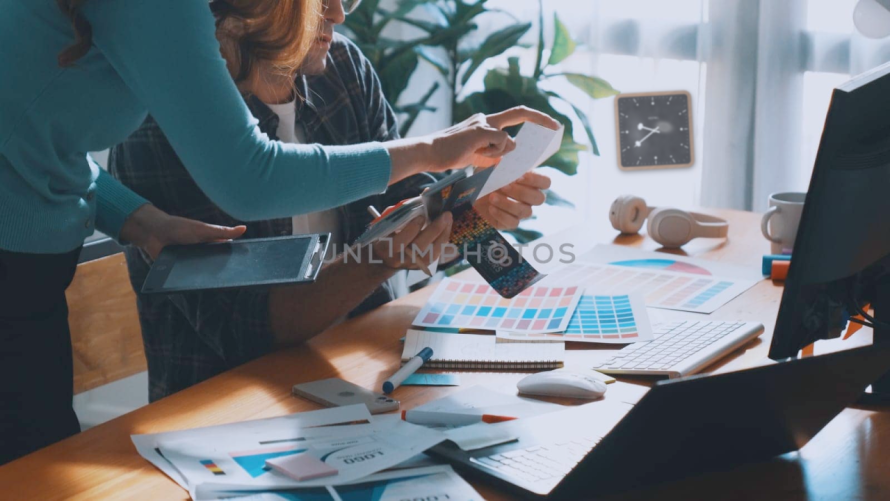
**9:39**
